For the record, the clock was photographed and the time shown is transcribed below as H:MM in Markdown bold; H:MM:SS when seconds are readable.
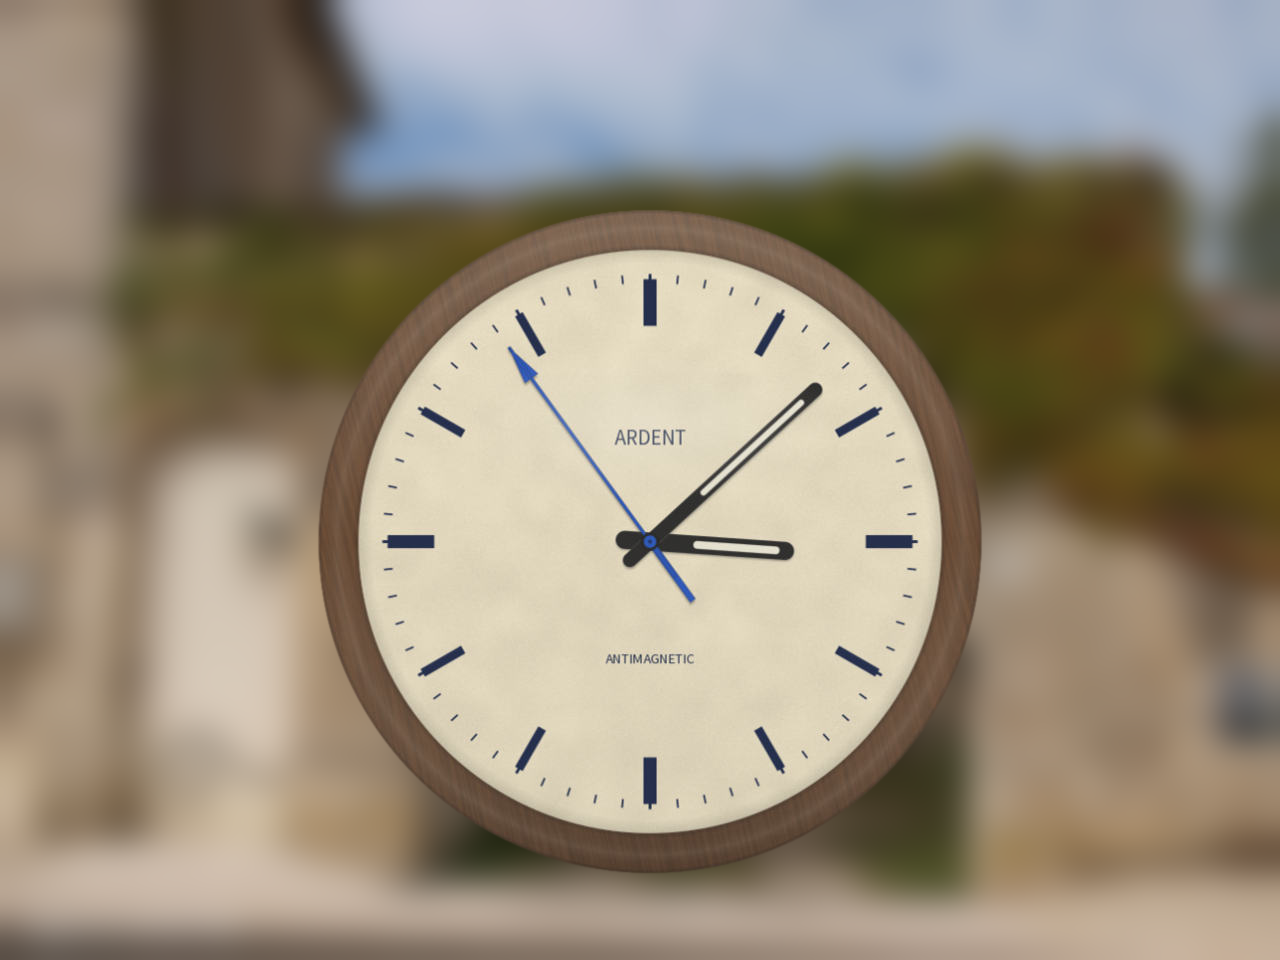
**3:07:54**
